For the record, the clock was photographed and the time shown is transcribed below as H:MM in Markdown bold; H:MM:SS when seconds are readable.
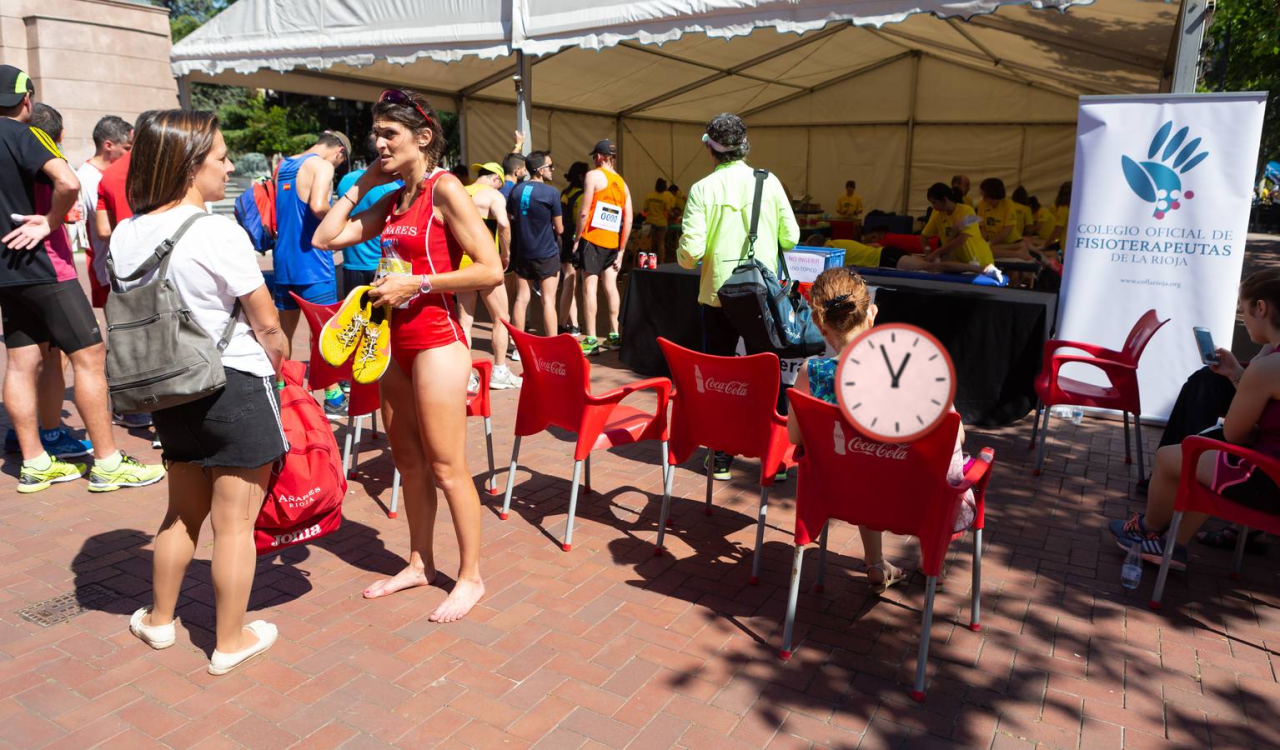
**12:57**
